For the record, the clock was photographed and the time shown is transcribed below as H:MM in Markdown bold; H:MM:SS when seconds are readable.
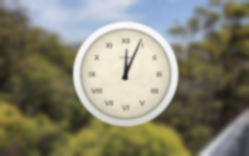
**12:04**
